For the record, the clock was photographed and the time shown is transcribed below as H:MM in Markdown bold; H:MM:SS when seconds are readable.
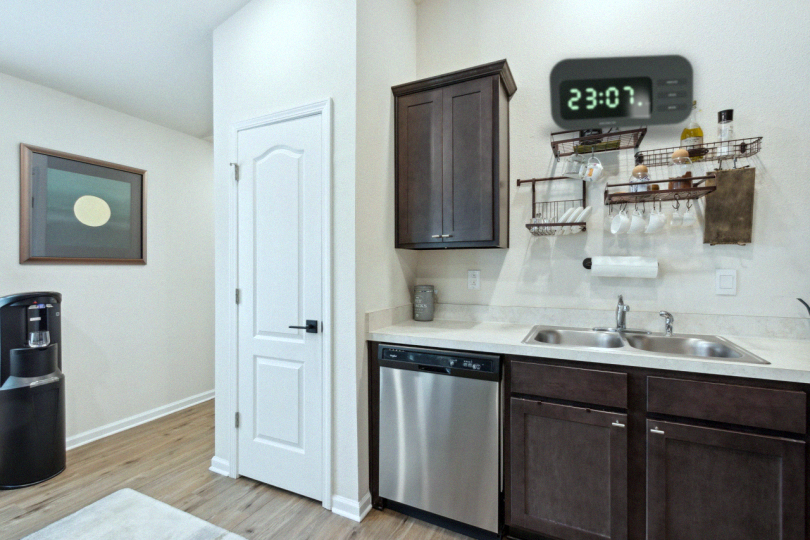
**23:07**
